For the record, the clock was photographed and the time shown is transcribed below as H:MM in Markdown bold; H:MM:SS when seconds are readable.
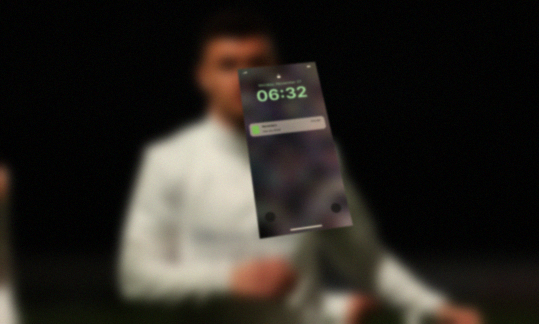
**6:32**
